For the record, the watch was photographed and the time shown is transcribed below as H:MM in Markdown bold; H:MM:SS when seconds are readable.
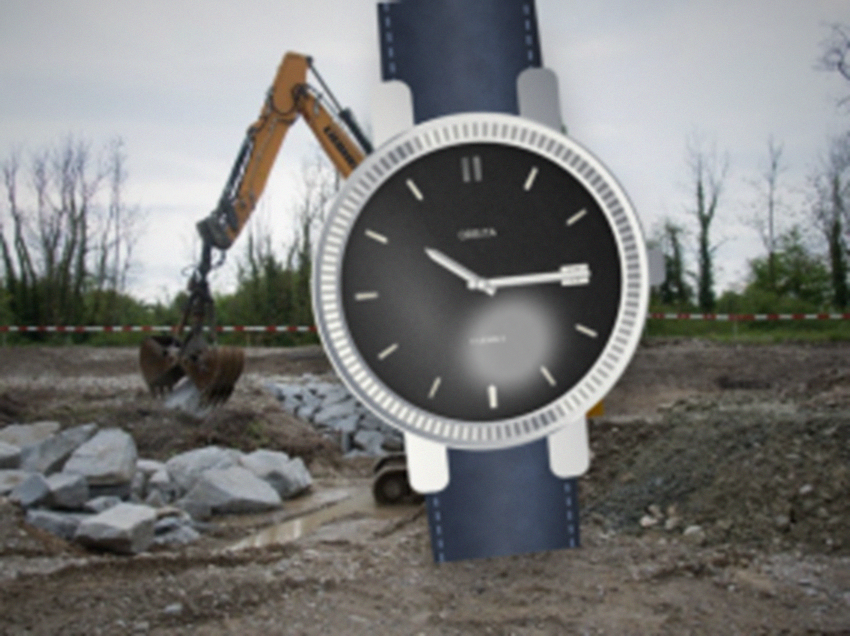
**10:15**
